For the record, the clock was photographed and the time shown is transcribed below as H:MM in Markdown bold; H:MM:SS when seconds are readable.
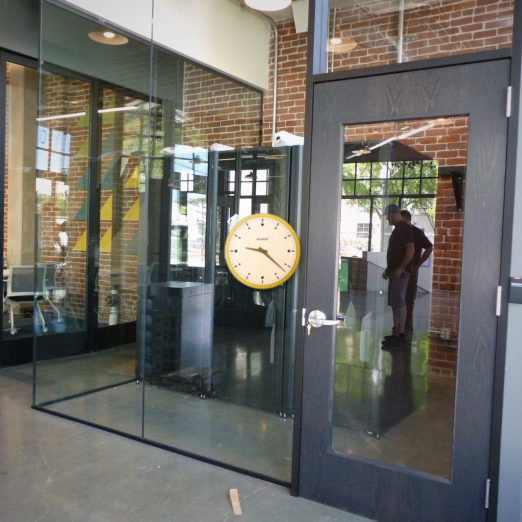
**9:22**
